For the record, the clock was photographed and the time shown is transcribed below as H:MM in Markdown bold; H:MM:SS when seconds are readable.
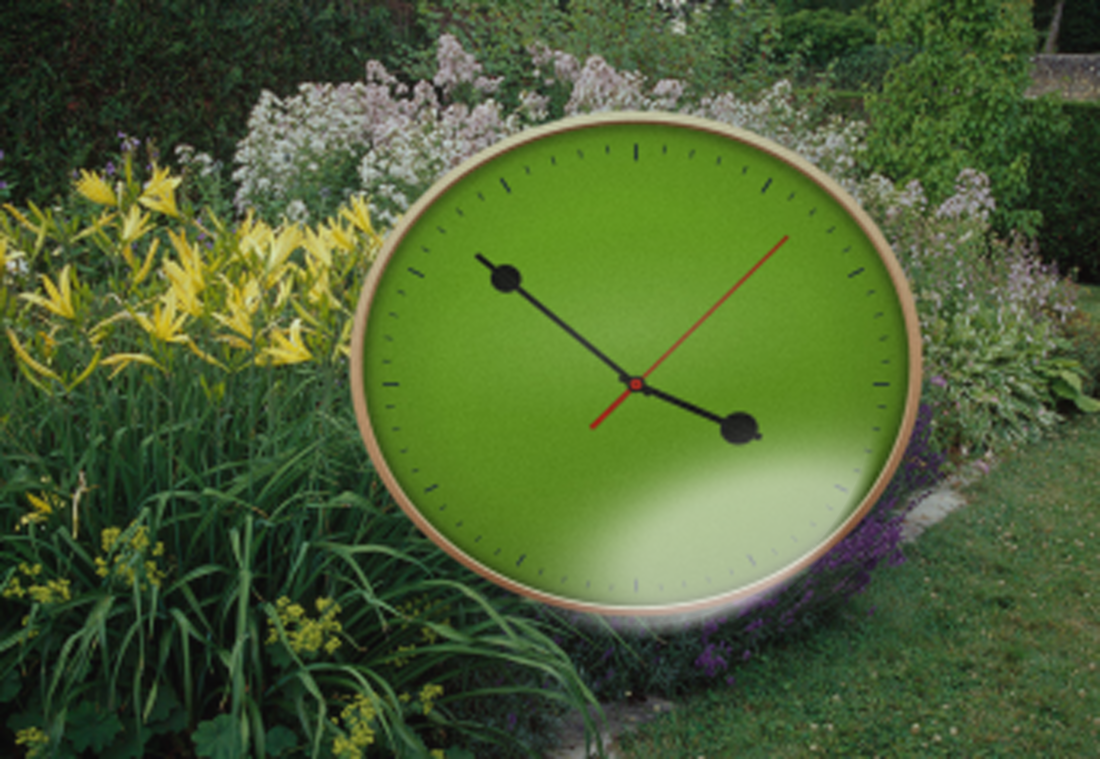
**3:52:07**
